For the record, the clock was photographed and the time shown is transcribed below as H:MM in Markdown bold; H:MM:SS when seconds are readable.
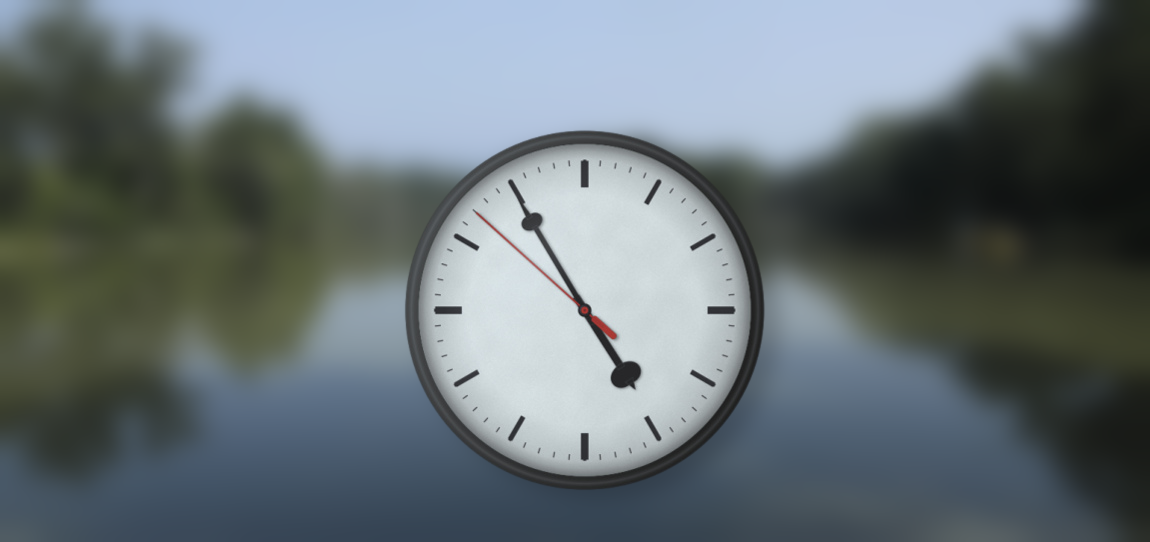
**4:54:52**
